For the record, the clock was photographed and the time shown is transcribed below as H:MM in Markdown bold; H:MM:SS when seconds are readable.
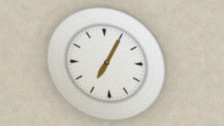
**7:05**
